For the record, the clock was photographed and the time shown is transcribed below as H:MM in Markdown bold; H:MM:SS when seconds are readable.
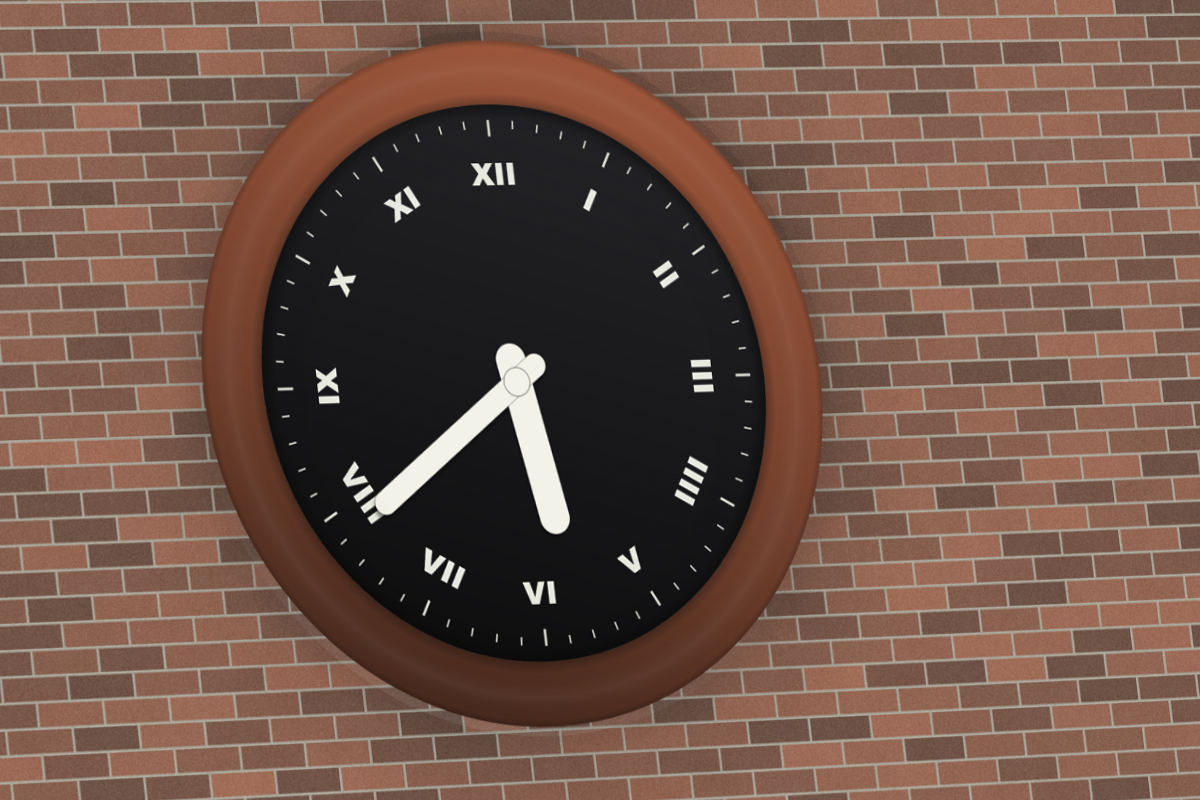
**5:39**
